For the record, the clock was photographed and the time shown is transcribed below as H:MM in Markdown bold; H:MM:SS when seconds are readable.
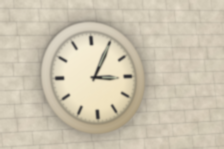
**3:05**
